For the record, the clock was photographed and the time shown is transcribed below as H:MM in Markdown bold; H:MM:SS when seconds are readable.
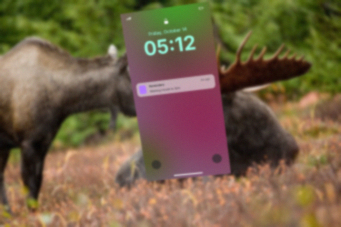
**5:12**
